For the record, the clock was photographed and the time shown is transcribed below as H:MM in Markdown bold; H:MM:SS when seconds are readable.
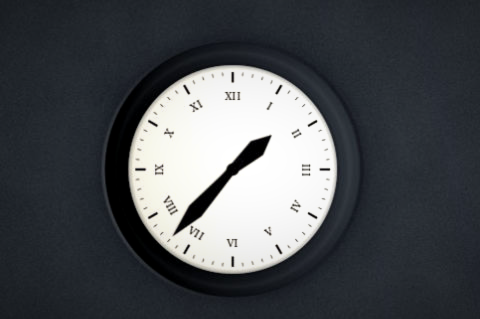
**1:37**
